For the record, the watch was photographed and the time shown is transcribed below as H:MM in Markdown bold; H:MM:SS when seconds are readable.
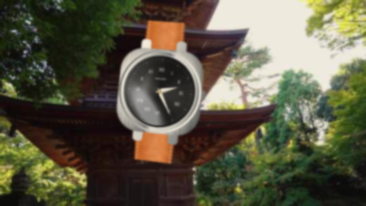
**2:25**
